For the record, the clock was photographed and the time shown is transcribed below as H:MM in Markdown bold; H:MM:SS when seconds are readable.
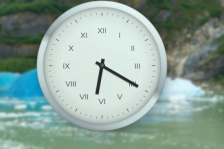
**6:20**
